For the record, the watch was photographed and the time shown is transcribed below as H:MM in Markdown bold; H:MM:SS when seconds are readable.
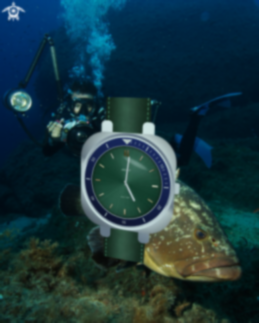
**5:01**
